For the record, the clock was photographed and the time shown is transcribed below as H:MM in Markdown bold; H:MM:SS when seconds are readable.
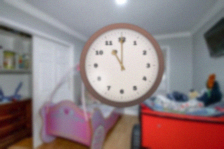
**11:00**
